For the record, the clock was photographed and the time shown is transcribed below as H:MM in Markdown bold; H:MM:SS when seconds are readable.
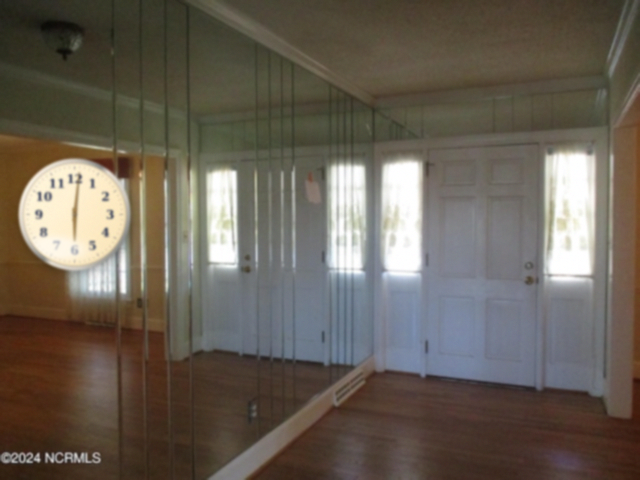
**6:01**
